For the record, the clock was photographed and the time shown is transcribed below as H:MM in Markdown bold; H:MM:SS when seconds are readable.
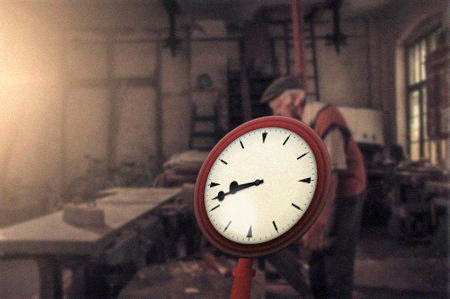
**8:42**
